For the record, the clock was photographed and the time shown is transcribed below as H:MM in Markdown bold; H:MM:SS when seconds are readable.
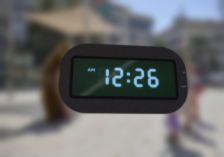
**12:26**
